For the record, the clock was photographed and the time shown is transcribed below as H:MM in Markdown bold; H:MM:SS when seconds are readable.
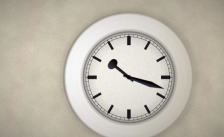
**10:18**
